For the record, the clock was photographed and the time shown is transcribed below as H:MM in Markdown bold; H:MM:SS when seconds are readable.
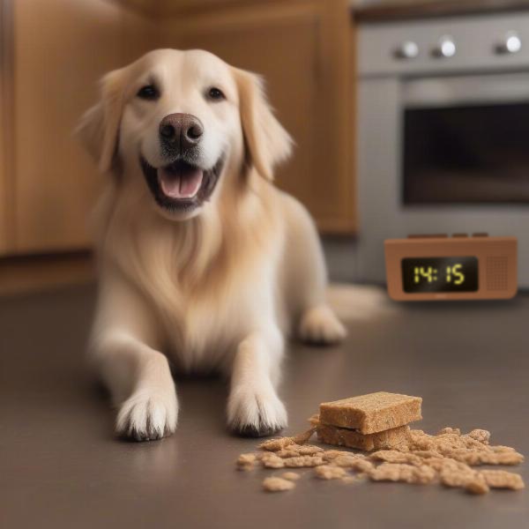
**14:15**
